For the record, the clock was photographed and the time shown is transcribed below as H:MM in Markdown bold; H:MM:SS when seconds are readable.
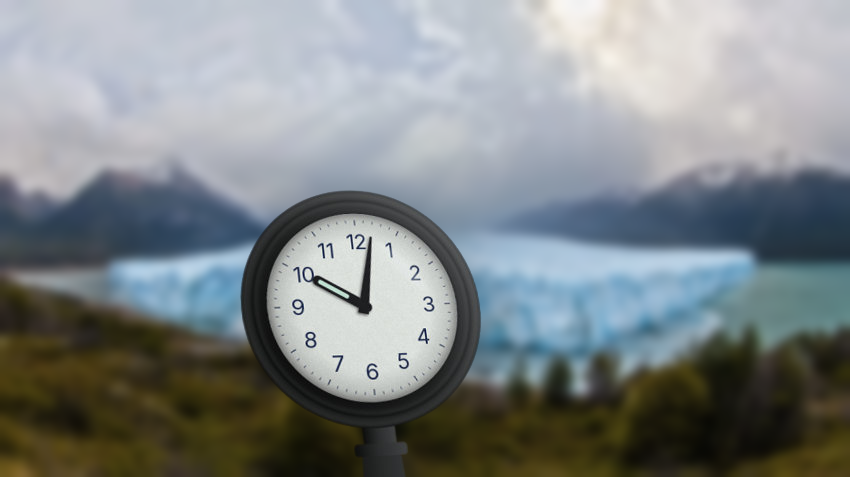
**10:02**
